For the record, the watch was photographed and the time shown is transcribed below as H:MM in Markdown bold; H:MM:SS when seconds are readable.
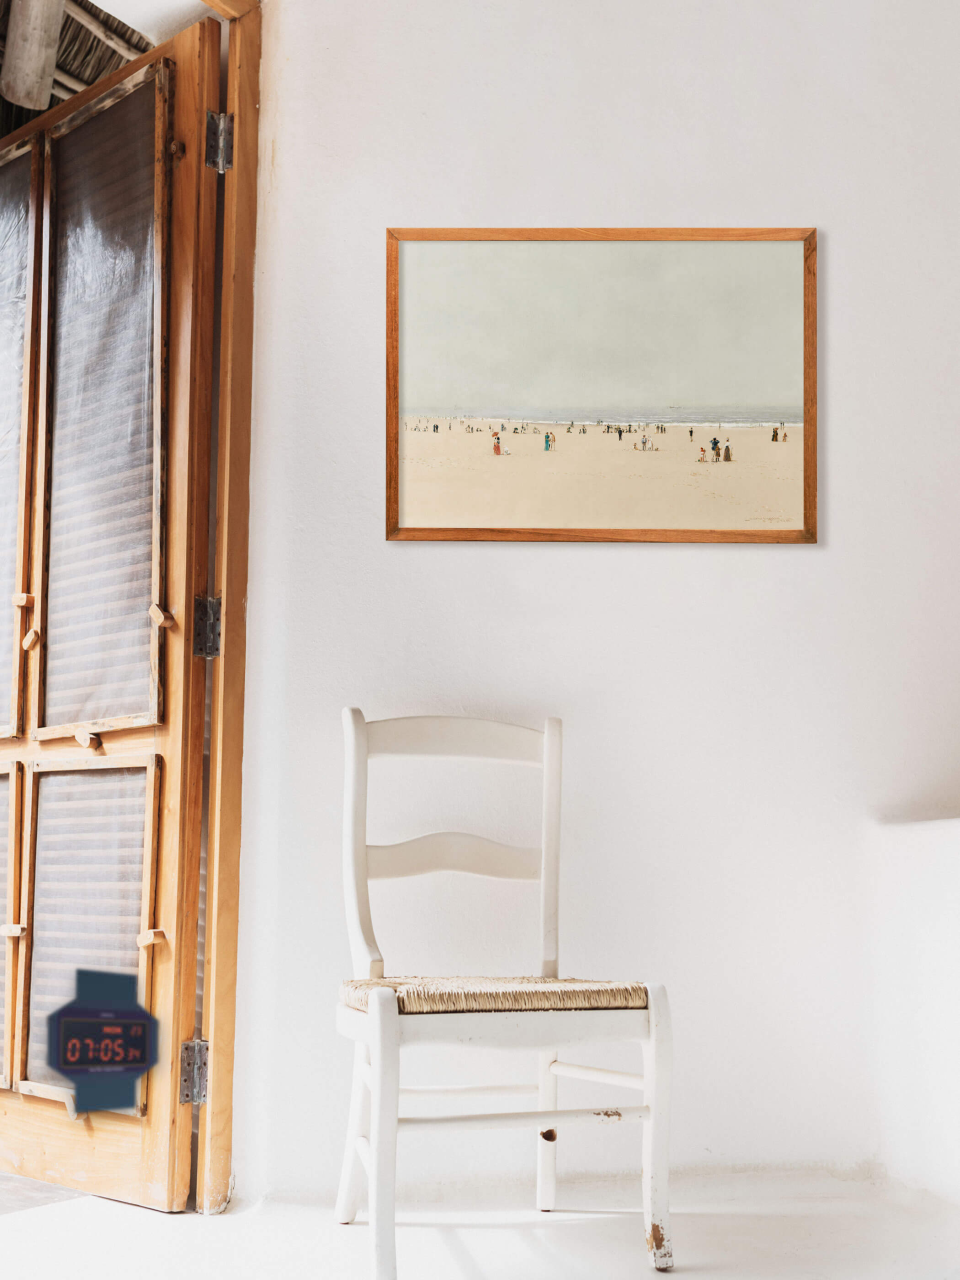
**7:05**
